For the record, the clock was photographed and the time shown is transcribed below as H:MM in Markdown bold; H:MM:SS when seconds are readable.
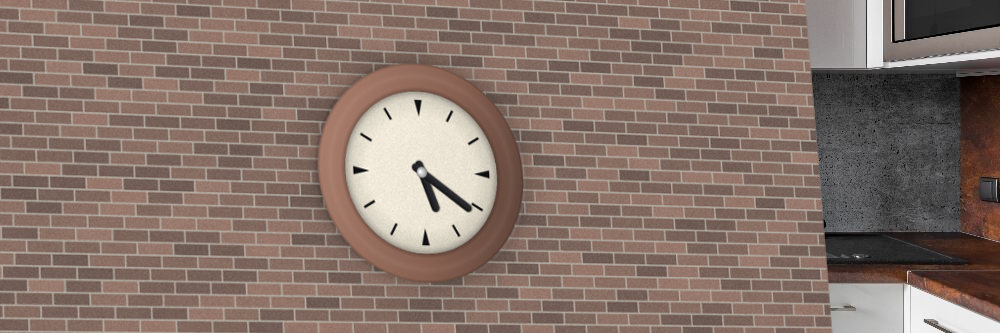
**5:21**
